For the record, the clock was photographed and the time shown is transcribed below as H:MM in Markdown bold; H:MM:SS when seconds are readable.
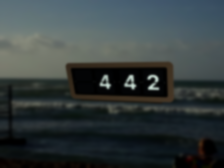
**4:42**
